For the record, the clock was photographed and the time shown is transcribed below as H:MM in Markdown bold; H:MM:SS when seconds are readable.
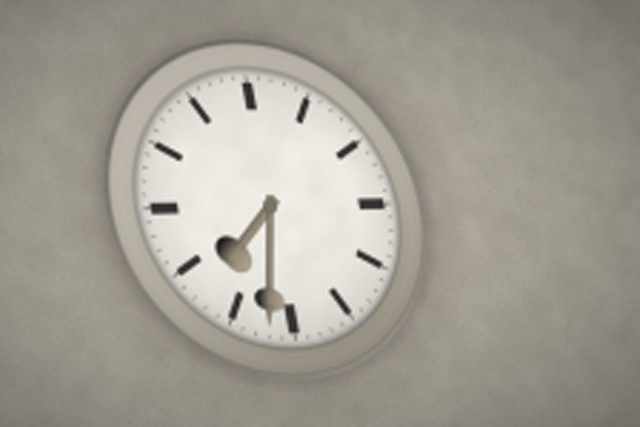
**7:32**
